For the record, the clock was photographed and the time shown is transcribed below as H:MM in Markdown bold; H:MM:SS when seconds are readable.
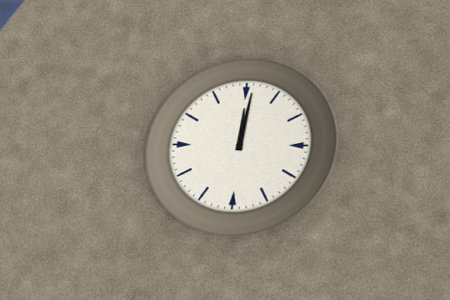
**12:01**
